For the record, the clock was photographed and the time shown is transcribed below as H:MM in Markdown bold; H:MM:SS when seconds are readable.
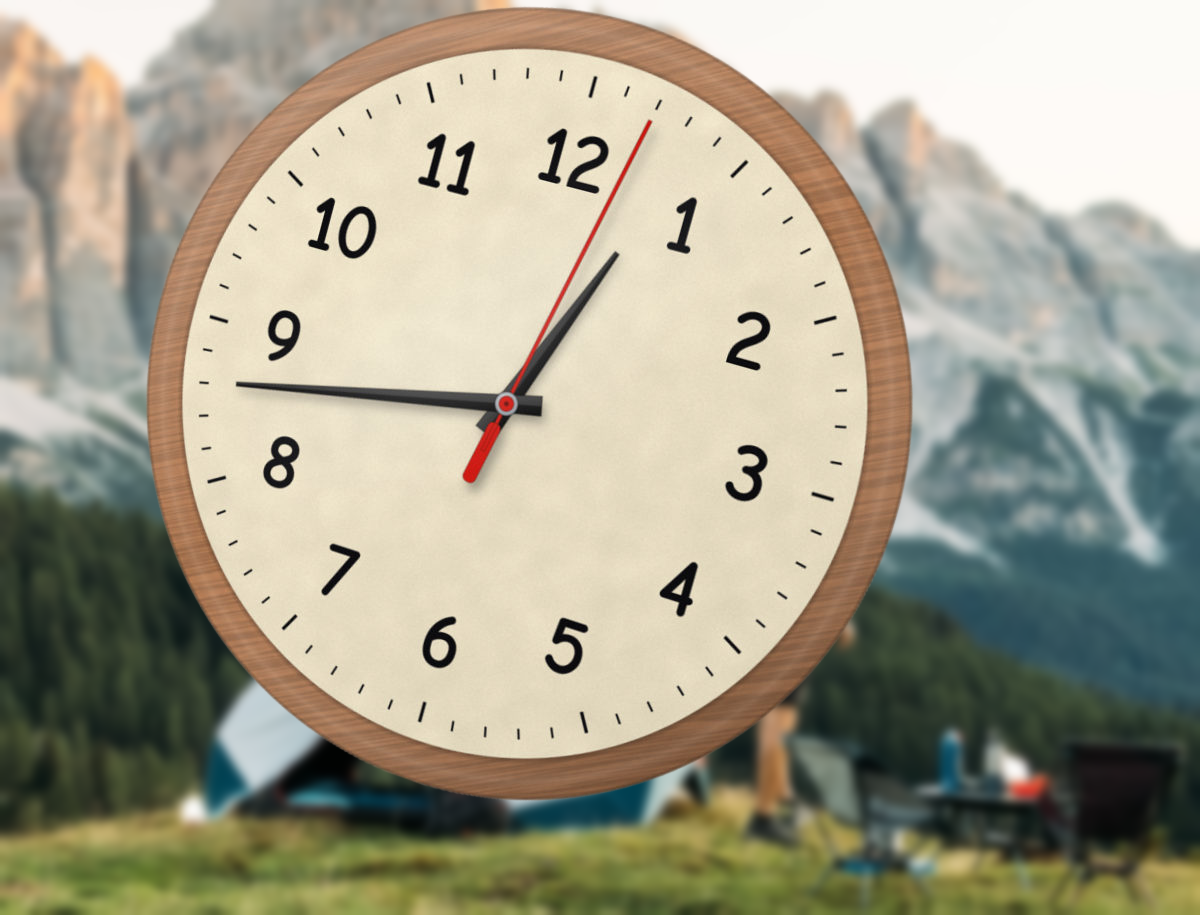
**12:43:02**
